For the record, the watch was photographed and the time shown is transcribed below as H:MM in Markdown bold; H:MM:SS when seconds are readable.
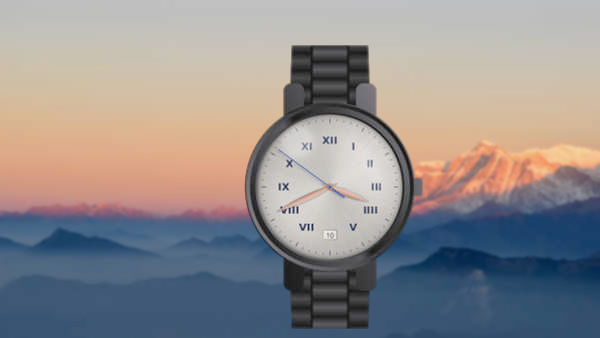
**3:40:51**
